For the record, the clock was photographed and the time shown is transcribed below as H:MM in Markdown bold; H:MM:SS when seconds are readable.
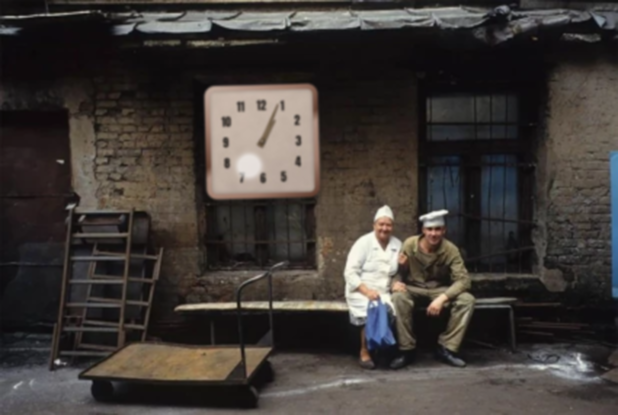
**1:04**
